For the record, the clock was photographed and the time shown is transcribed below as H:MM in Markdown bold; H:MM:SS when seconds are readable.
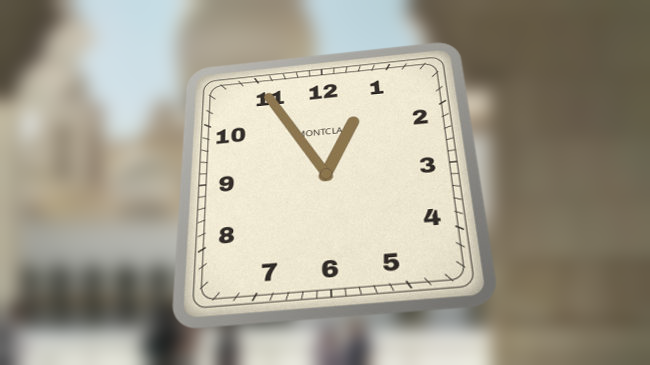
**12:55**
